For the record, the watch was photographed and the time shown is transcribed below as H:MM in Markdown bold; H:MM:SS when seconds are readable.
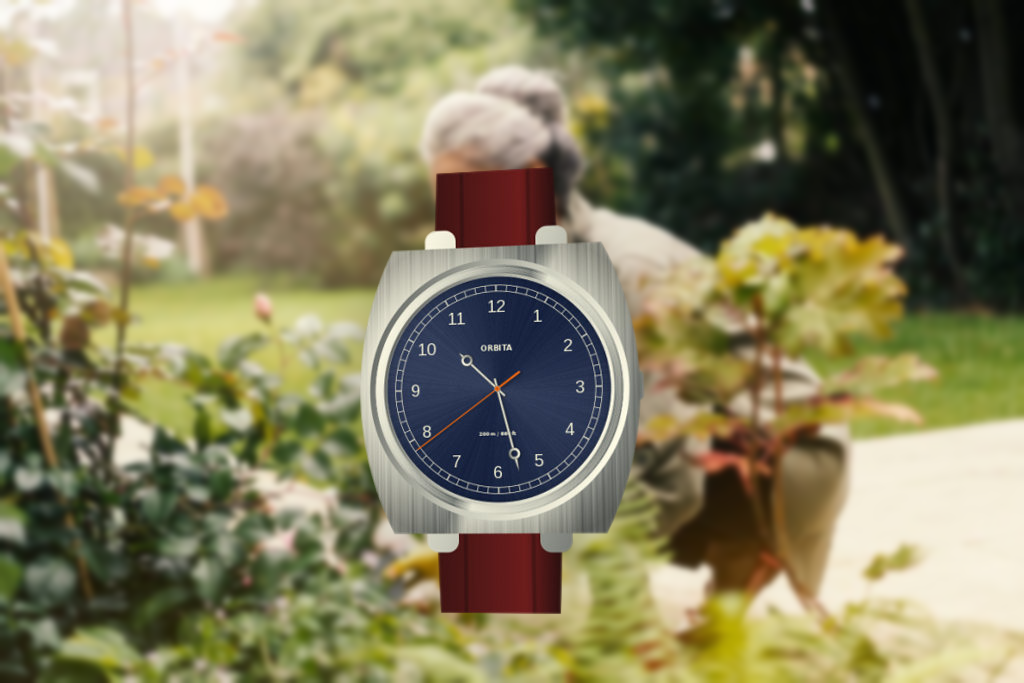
**10:27:39**
